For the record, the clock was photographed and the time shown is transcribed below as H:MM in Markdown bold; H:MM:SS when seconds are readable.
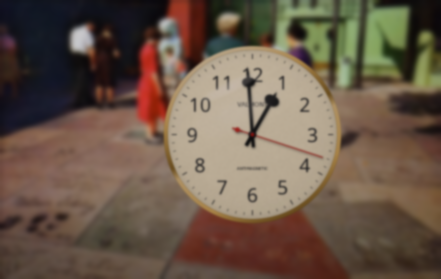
**12:59:18**
